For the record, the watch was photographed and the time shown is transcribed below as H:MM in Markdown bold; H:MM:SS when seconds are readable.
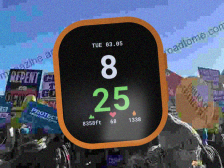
**8:25**
